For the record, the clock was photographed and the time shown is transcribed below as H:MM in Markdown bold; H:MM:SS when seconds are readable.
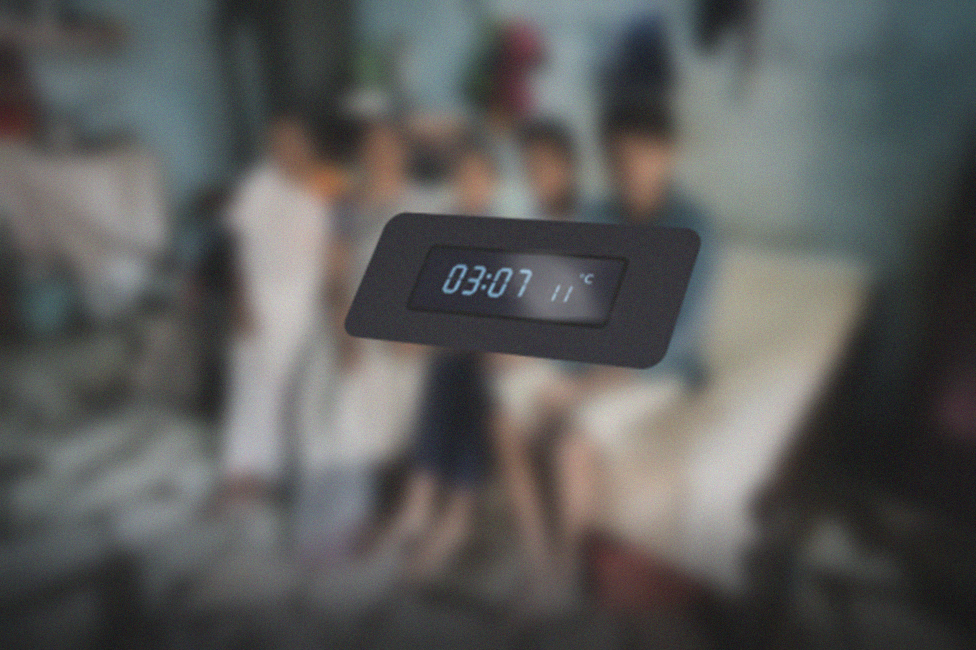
**3:07**
